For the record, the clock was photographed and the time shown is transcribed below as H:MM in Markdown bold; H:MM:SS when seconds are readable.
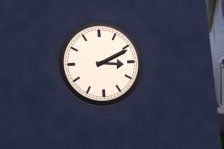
**3:11**
